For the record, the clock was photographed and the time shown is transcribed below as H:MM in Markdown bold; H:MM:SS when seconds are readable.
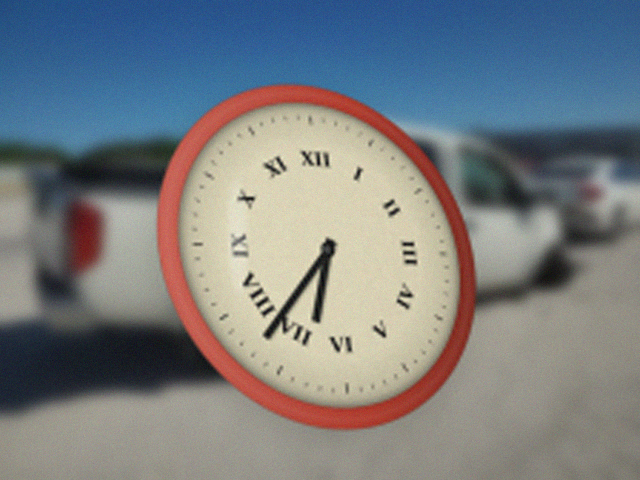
**6:37**
